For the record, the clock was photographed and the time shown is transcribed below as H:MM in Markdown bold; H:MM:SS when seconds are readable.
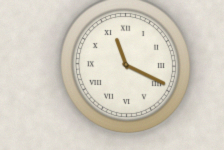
**11:19**
